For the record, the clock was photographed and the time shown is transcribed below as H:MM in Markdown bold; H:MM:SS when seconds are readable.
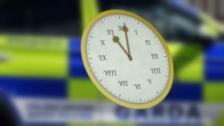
**11:01**
